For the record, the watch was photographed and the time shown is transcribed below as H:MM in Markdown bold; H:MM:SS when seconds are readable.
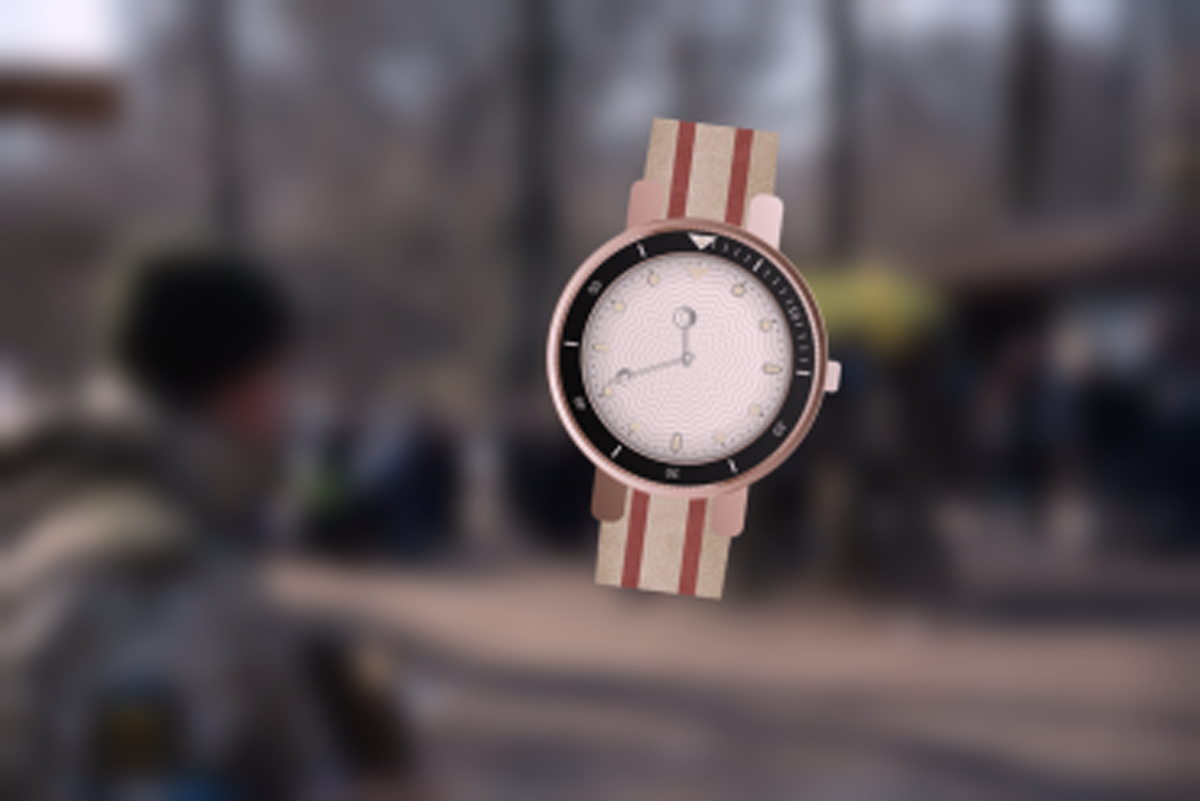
**11:41**
